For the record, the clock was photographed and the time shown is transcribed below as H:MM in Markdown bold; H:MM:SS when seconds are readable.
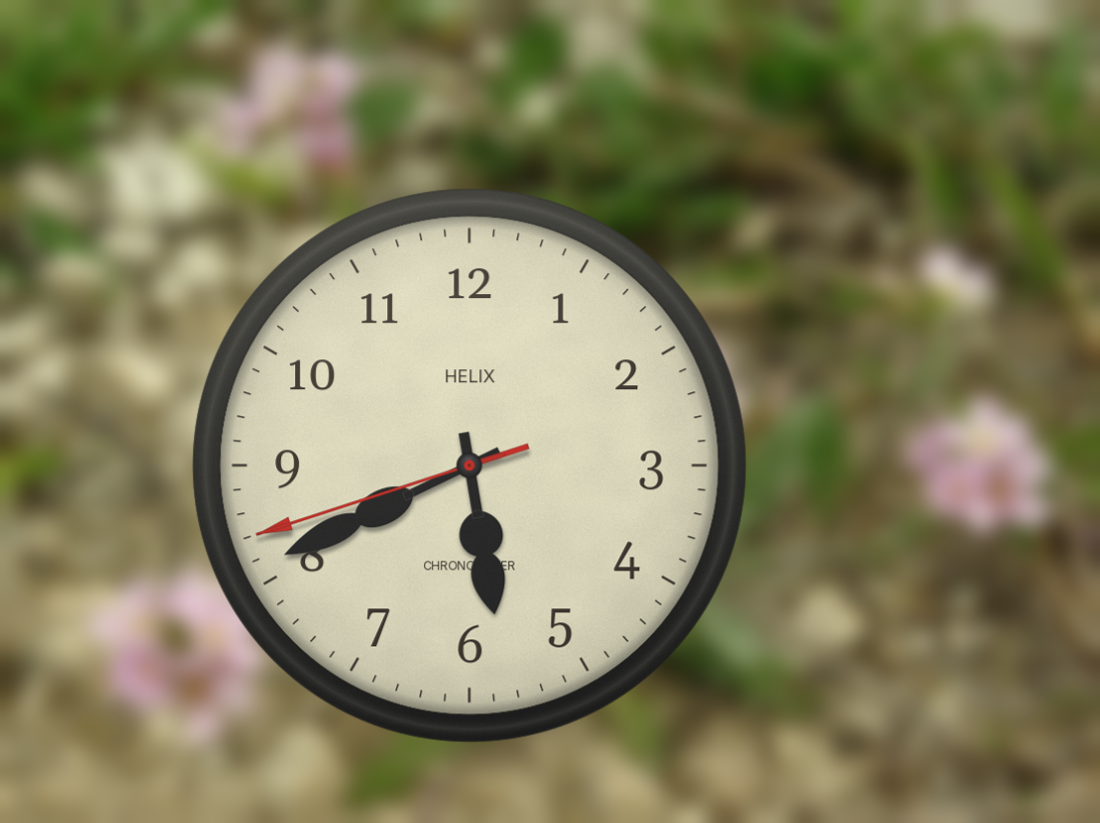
**5:40:42**
